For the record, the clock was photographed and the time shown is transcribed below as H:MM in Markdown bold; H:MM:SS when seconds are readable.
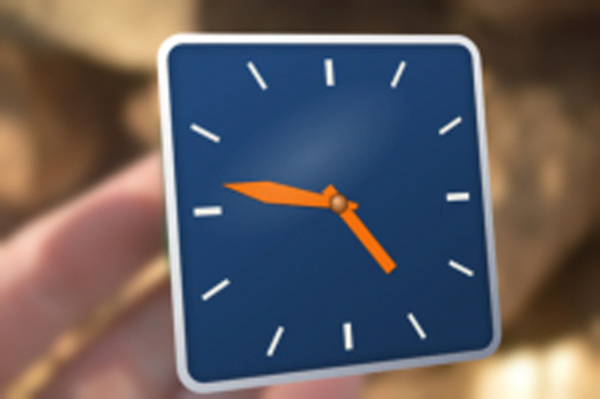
**4:47**
